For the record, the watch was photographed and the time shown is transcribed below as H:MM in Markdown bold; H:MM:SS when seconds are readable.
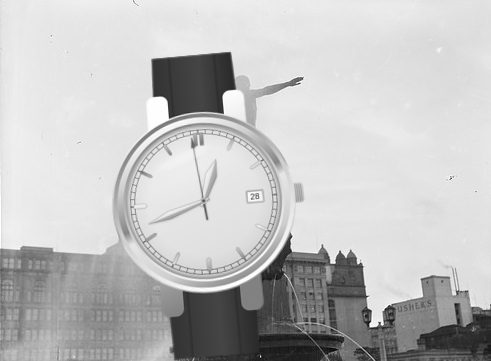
**12:41:59**
